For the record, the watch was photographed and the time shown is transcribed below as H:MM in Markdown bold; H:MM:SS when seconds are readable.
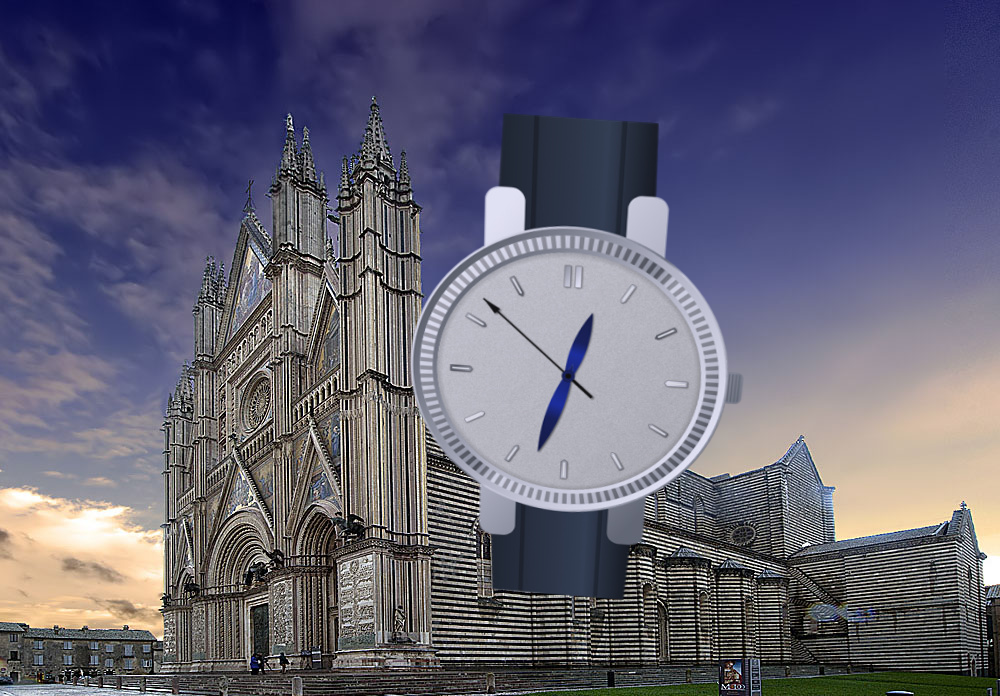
**12:32:52**
